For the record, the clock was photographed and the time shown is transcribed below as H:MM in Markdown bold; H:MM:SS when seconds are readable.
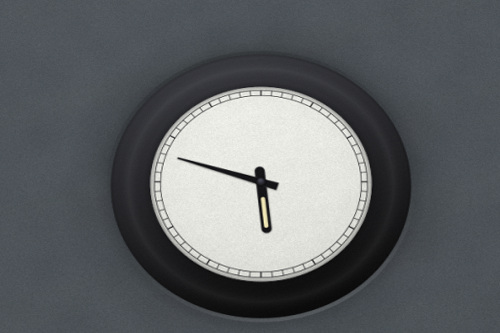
**5:48**
